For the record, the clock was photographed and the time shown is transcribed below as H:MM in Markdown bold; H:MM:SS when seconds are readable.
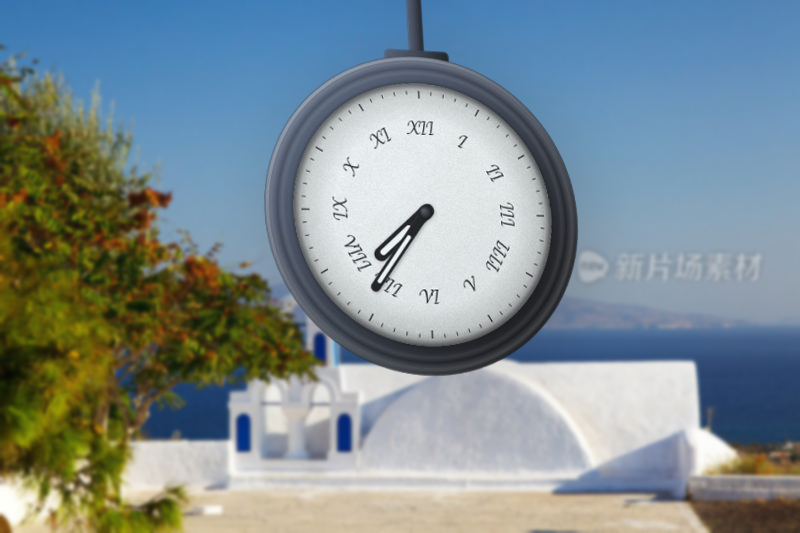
**7:36**
